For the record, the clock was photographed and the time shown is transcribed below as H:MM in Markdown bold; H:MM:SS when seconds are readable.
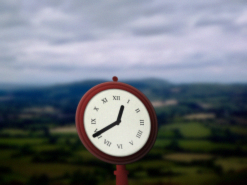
**12:40**
